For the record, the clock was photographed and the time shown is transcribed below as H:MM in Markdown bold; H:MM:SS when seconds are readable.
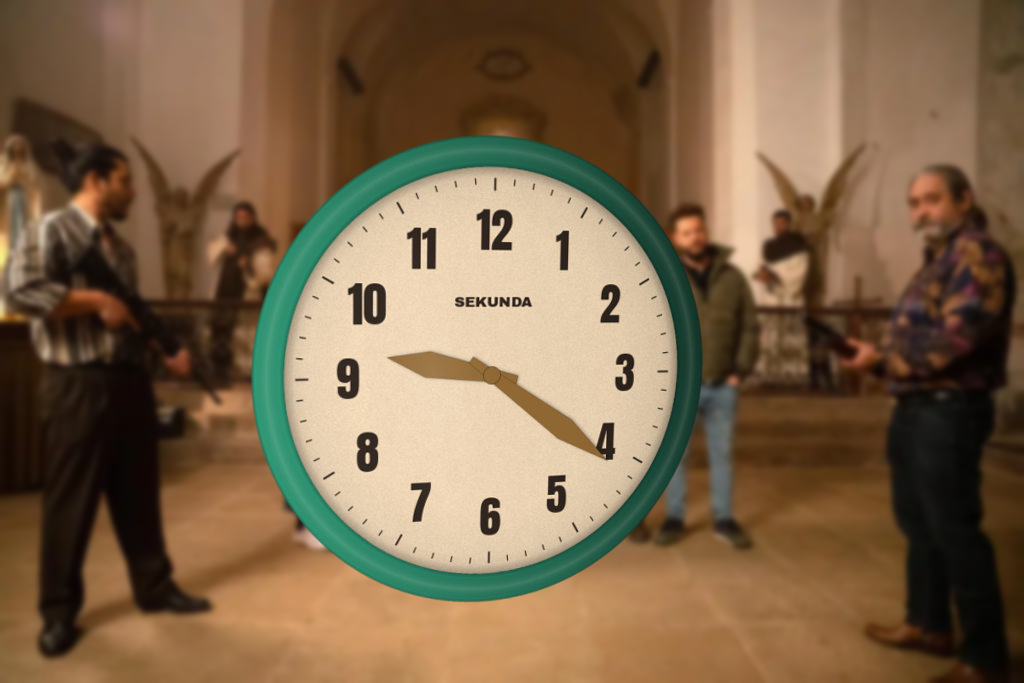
**9:21**
